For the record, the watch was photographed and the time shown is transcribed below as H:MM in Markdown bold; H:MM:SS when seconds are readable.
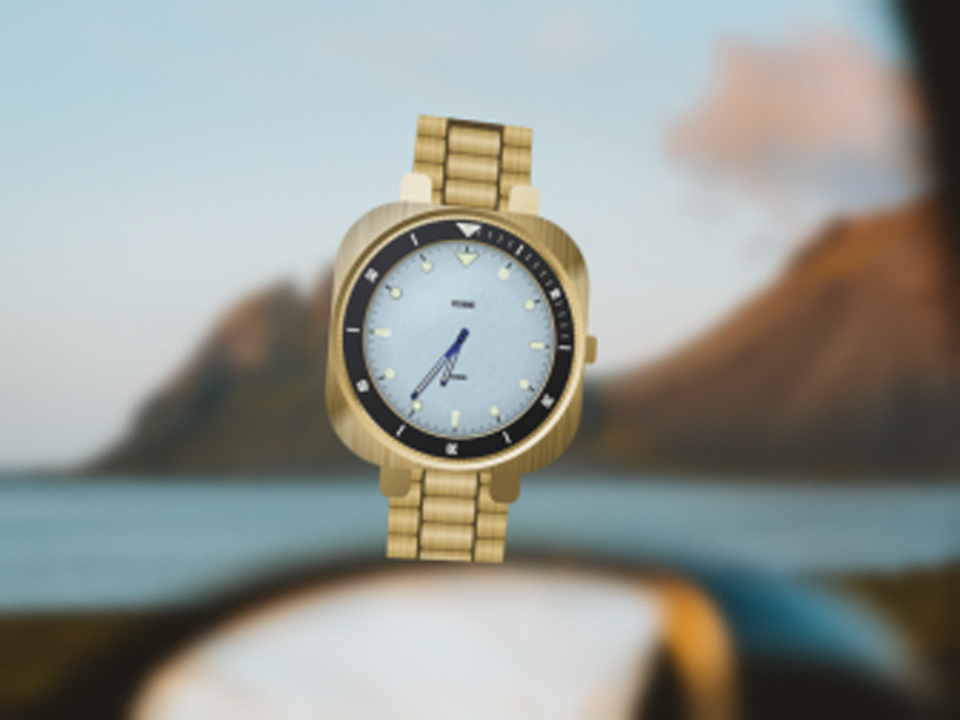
**6:36**
